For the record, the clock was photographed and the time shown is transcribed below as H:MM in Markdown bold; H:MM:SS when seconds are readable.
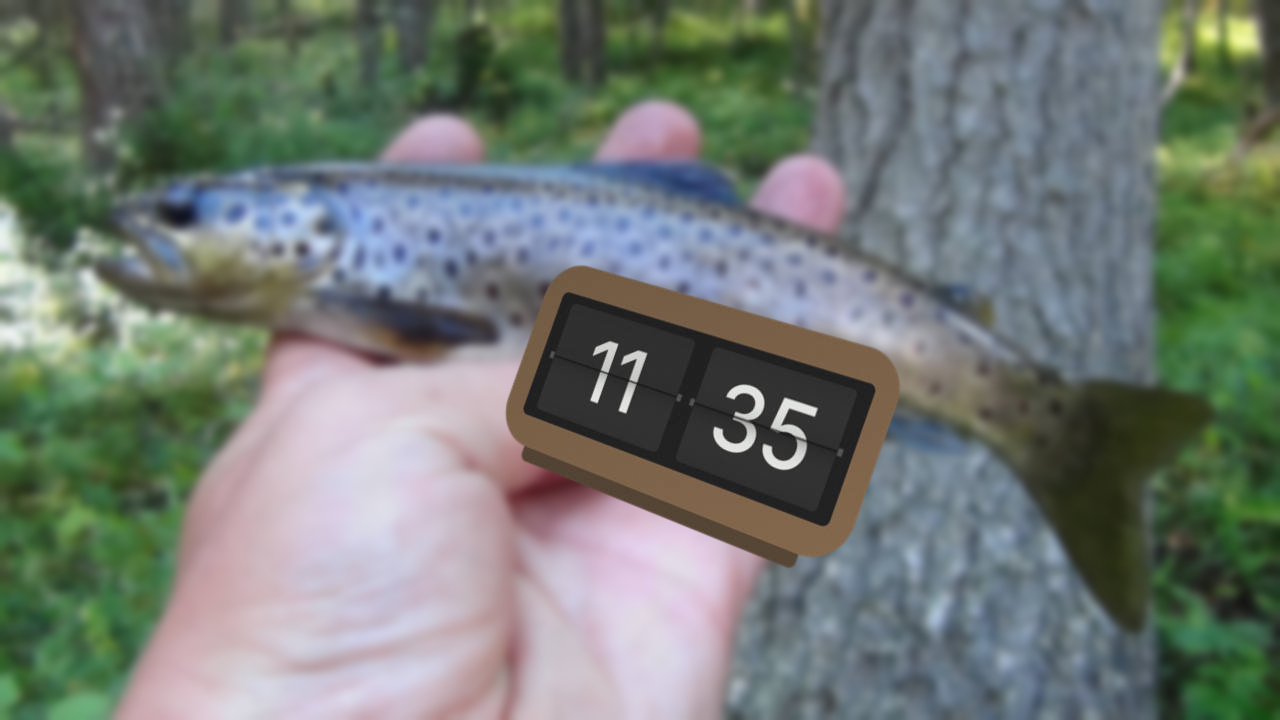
**11:35**
